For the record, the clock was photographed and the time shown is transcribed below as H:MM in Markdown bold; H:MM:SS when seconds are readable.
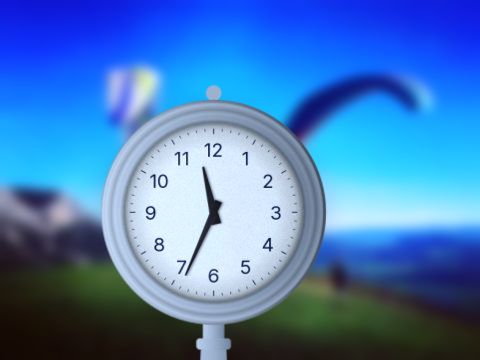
**11:34**
